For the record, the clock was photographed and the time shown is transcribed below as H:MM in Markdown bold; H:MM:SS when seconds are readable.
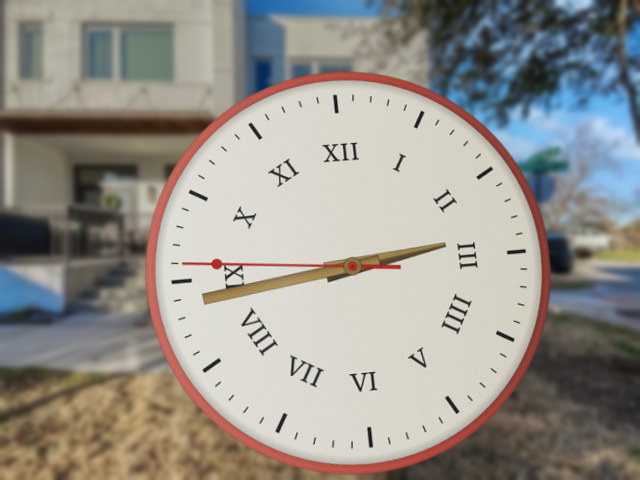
**2:43:46**
